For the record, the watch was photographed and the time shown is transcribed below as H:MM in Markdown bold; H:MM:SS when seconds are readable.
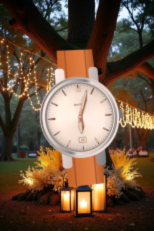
**6:03**
